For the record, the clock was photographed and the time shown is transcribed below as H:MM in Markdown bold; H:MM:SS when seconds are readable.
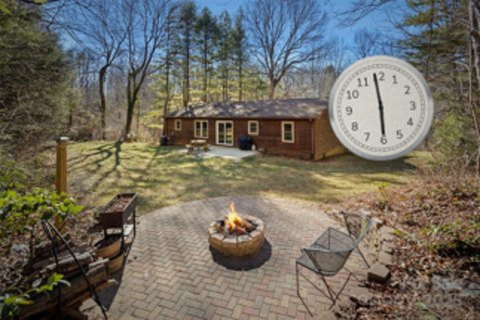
**5:59**
